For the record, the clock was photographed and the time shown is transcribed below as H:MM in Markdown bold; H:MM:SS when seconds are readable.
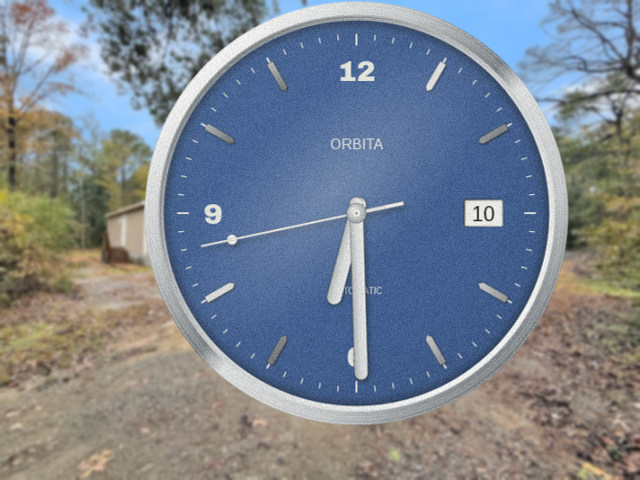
**6:29:43**
